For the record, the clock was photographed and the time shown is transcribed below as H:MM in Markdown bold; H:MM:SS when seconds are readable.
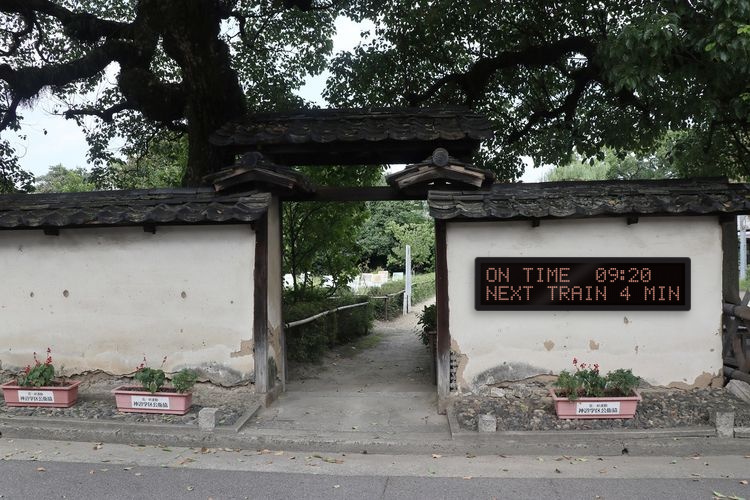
**9:20**
